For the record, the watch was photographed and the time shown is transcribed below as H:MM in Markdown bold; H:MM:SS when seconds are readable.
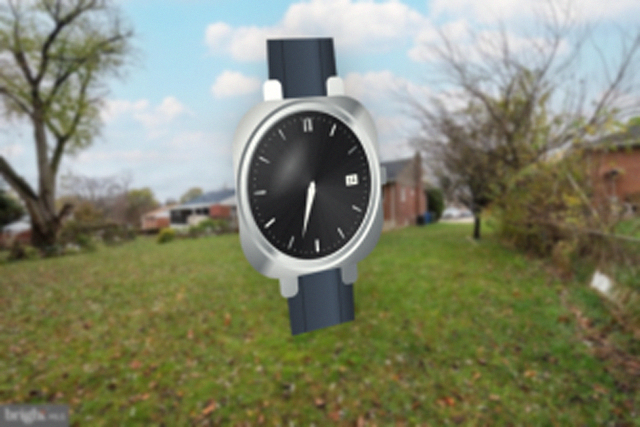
**6:33**
